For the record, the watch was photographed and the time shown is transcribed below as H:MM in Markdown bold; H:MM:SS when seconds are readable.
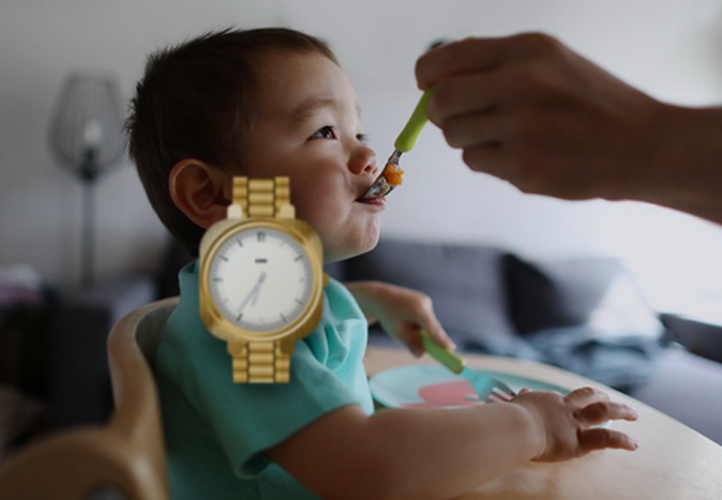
**6:36**
